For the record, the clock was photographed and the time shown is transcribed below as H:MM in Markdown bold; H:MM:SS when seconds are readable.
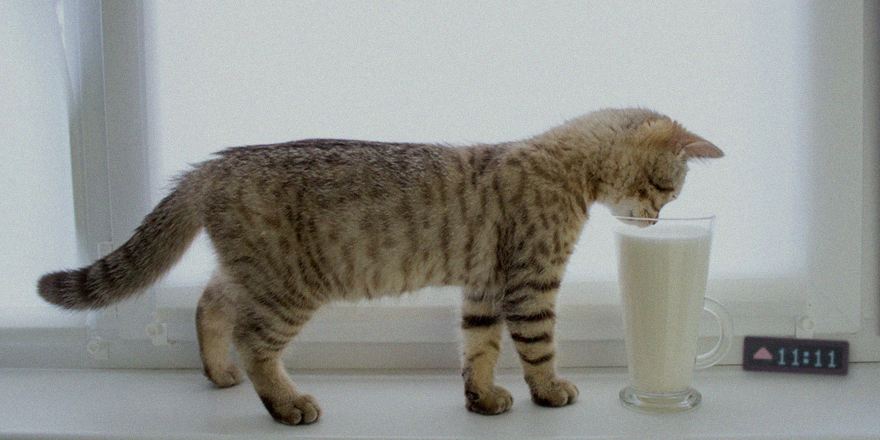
**11:11**
